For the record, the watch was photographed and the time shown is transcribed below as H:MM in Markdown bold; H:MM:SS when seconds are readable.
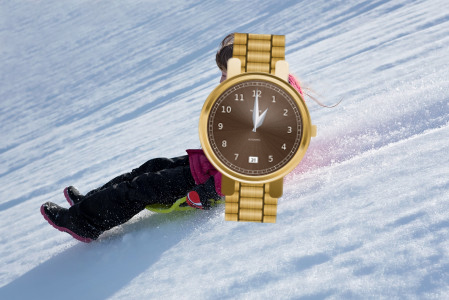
**1:00**
